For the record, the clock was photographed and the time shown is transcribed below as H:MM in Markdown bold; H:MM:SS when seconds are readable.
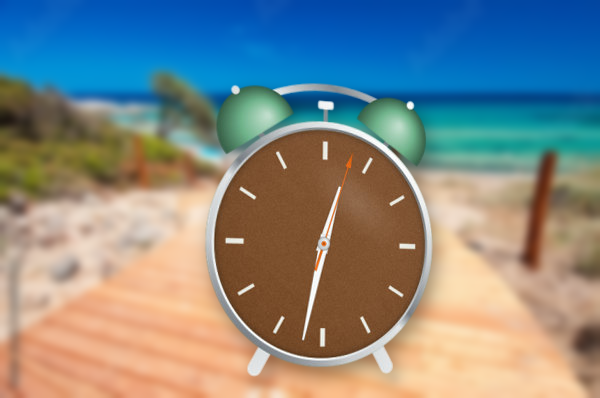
**12:32:03**
